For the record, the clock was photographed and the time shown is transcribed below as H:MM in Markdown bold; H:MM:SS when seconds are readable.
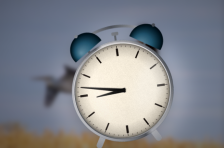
**8:47**
